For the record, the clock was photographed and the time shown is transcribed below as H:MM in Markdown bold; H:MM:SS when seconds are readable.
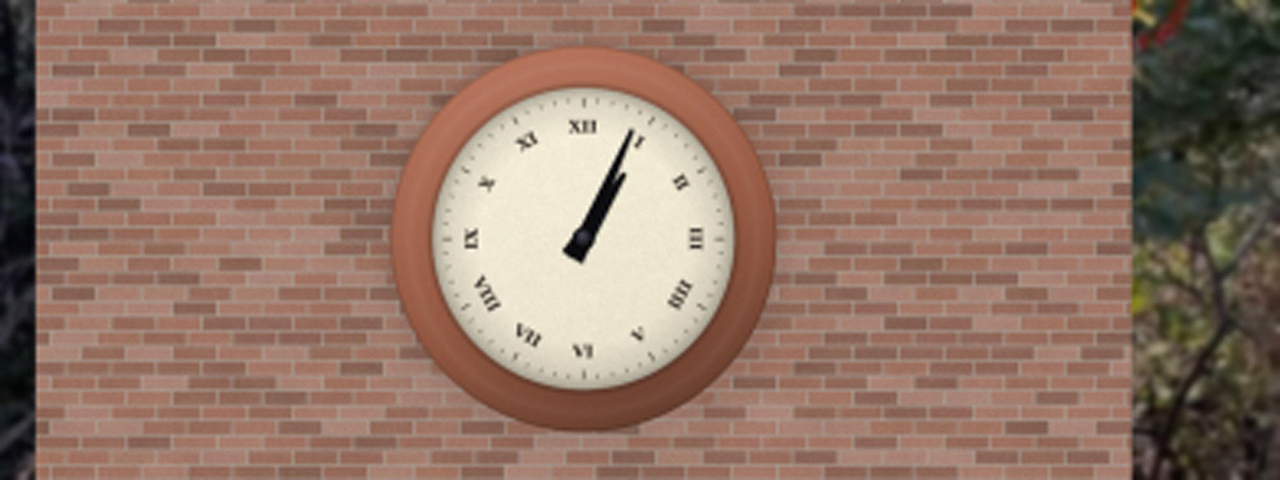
**1:04**
